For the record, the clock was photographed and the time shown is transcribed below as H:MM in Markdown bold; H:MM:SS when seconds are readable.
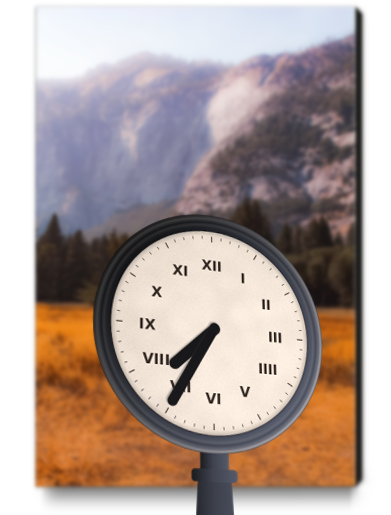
**7:35**
